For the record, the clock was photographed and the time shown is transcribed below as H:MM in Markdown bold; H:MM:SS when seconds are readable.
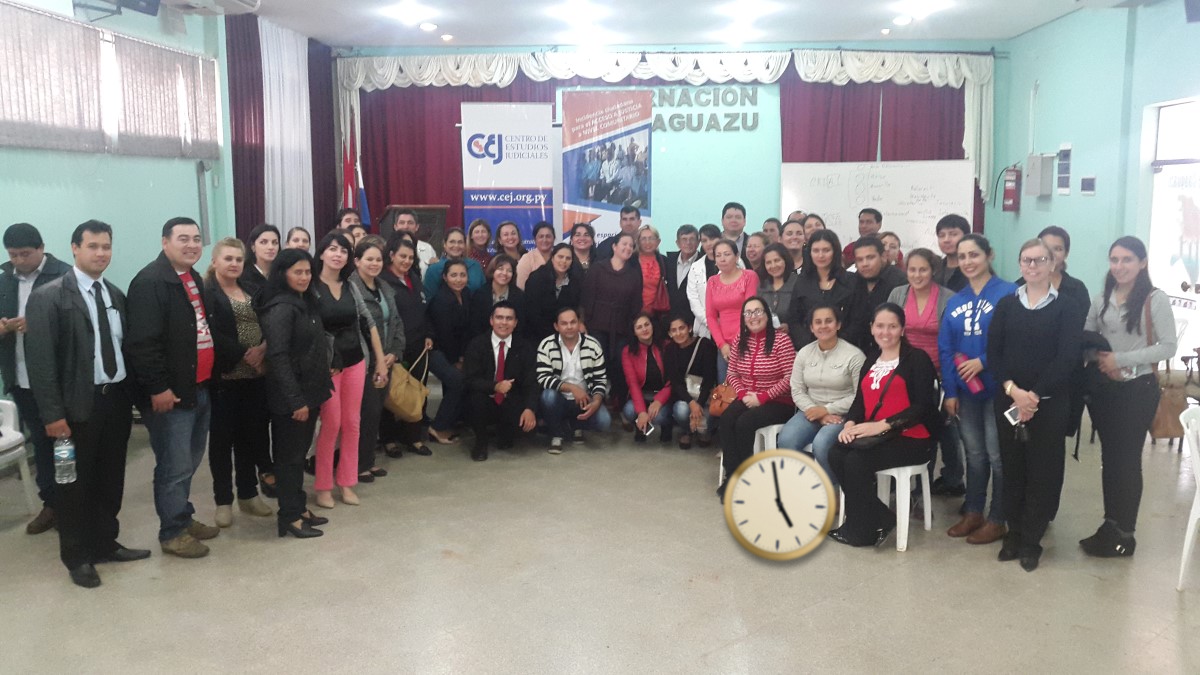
**4:58**
